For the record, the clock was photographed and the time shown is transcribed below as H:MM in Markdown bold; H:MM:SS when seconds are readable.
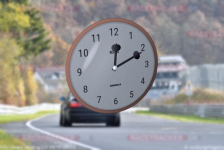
**12:11**
